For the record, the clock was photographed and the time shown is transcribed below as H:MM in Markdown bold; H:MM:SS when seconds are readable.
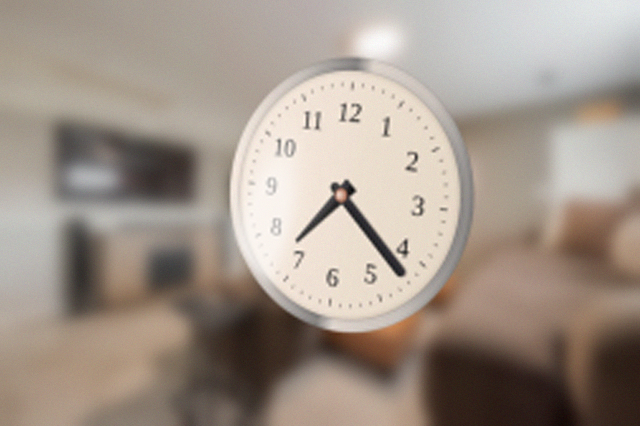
**7:22**
